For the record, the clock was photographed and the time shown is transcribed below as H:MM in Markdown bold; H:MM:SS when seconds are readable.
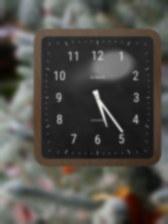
**5:24**
